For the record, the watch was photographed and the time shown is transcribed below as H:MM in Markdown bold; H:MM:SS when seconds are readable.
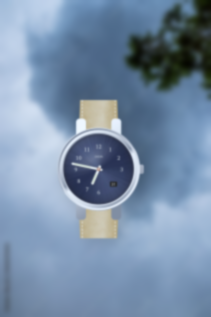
**6:47**
